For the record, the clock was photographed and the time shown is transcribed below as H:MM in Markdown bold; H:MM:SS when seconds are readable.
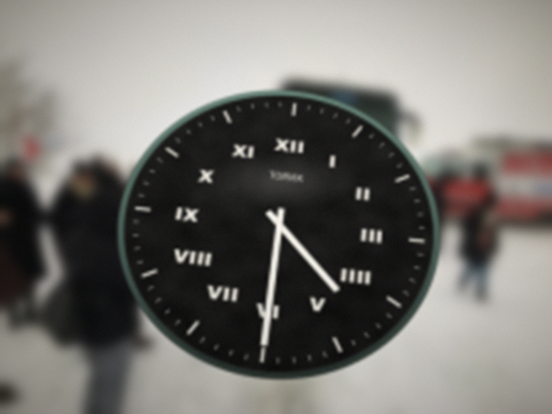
**4:30**
